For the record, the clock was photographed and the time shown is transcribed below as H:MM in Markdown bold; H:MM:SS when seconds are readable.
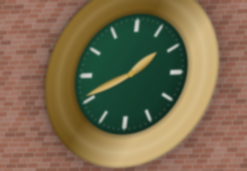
**1:41**
